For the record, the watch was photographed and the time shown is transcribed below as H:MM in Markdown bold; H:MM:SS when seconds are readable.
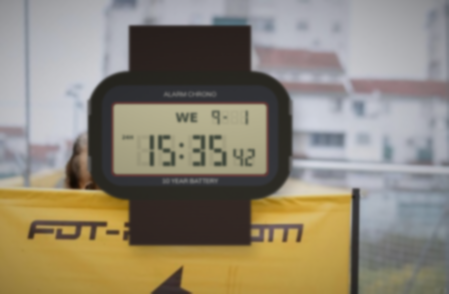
**15:35:42**
